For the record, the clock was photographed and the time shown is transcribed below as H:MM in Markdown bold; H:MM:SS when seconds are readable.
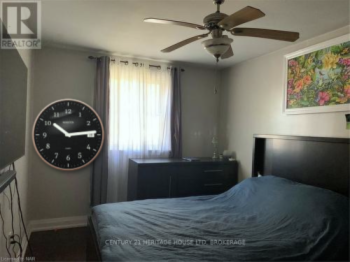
**10:14**
